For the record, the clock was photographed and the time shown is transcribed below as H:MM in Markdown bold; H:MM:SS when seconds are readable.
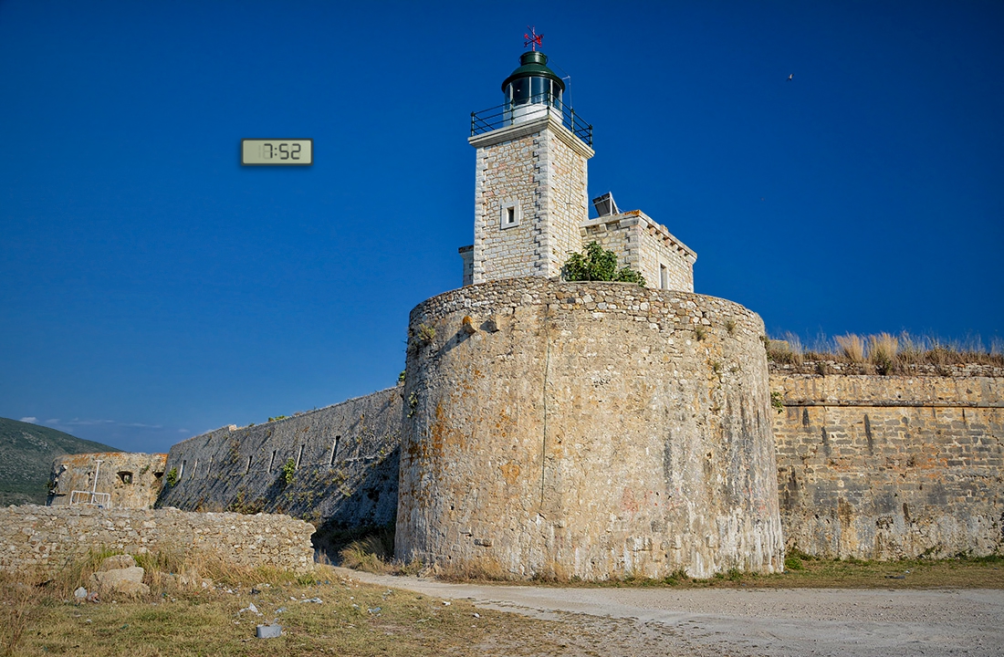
**7:52**
